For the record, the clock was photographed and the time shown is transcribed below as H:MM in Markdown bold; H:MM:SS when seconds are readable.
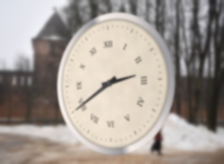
**2:40**
